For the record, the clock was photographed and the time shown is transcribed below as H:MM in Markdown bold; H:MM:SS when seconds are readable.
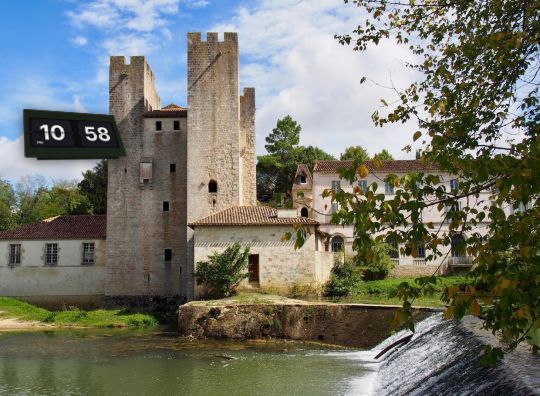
**10:58**
